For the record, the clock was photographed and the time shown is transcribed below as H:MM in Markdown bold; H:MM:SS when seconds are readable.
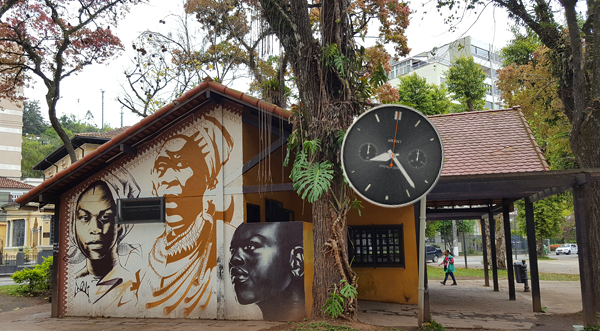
**8:23**
